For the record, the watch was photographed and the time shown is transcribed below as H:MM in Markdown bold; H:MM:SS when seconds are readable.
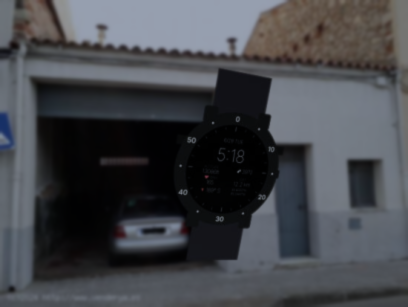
**5:18**
